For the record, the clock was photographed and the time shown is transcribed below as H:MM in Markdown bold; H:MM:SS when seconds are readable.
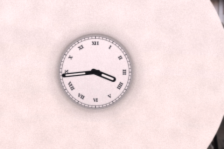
**3:44**
